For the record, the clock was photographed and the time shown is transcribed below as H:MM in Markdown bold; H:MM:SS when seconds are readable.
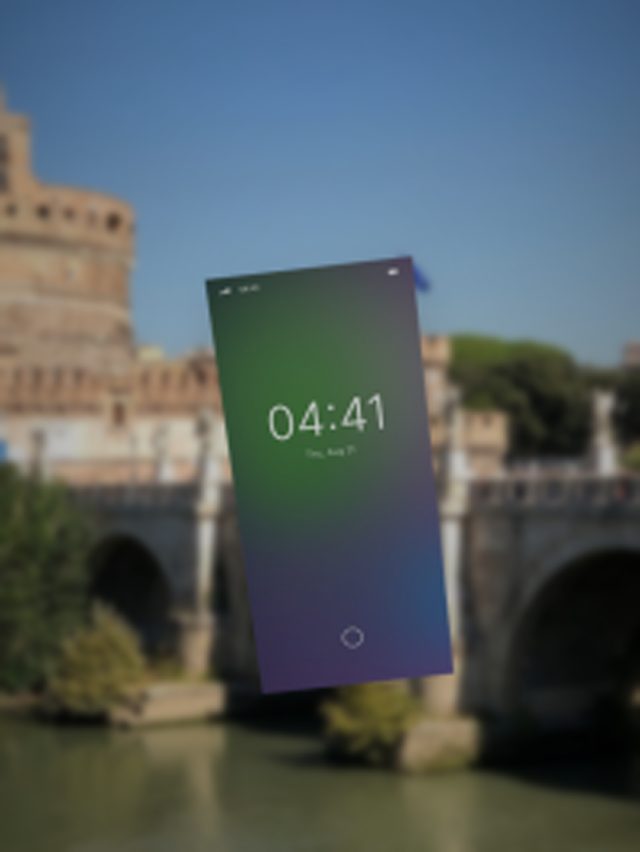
**4:41**
